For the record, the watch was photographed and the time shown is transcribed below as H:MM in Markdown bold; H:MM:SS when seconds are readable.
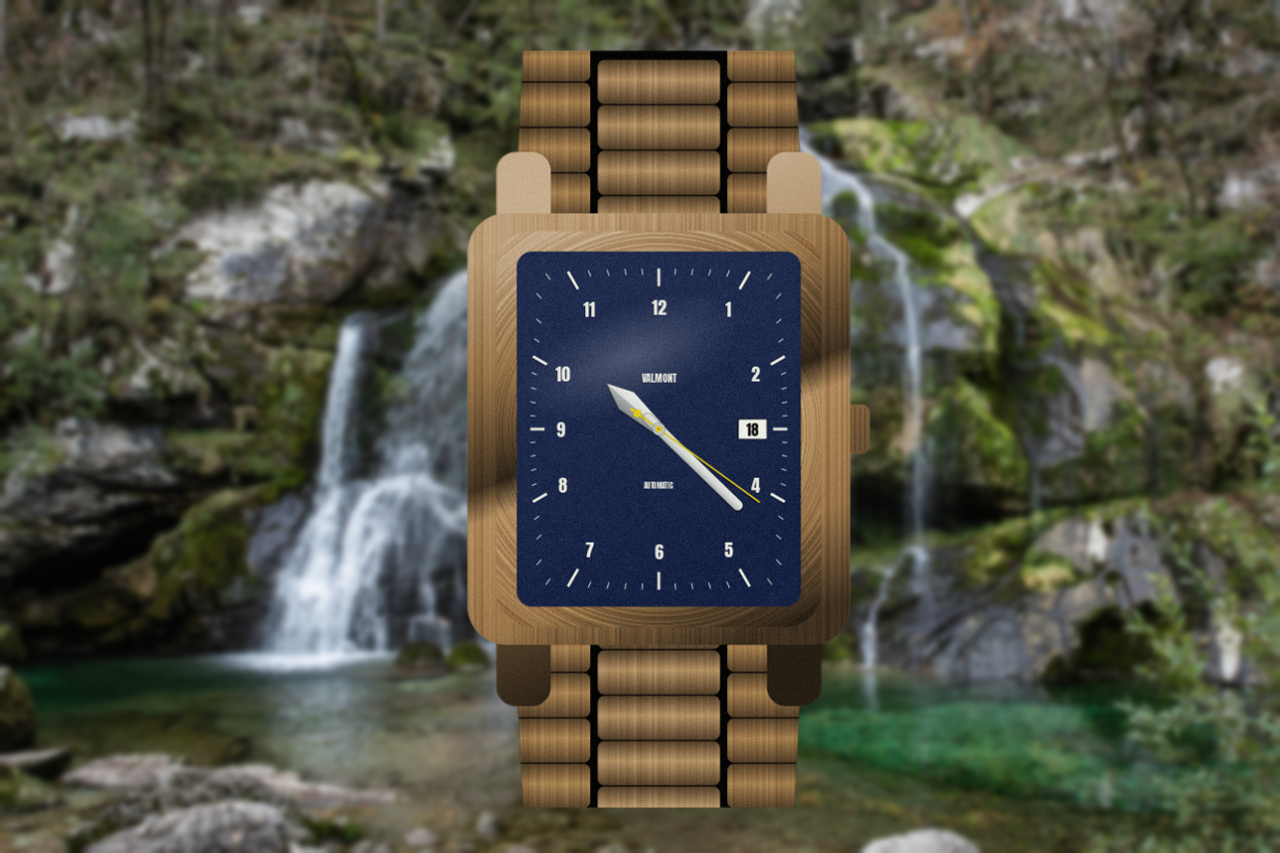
**10:22:21**
